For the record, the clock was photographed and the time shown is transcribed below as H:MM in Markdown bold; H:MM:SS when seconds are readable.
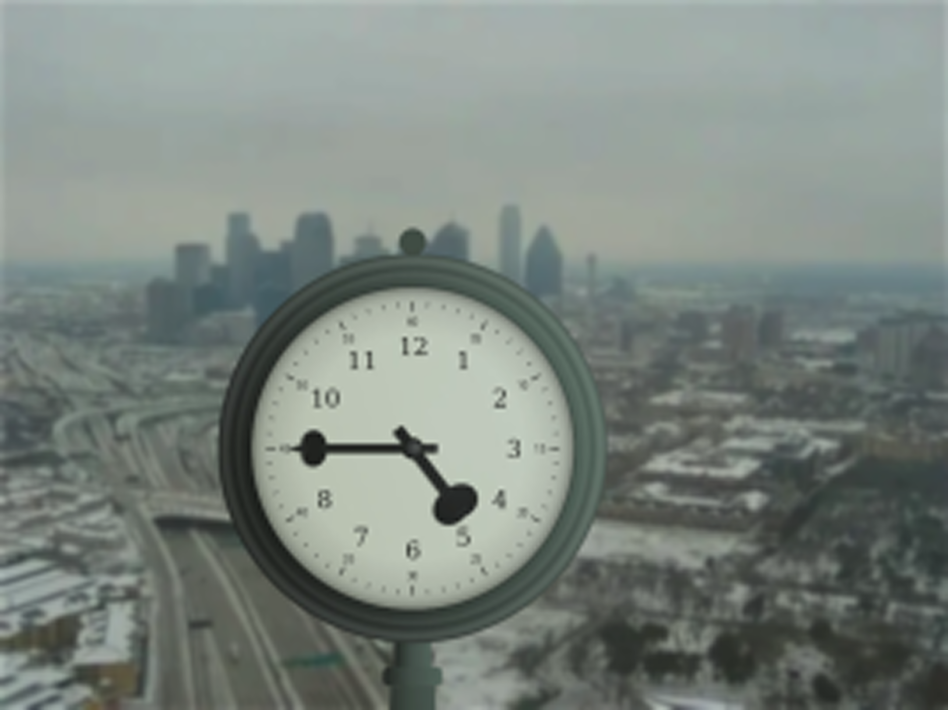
**4:45**
